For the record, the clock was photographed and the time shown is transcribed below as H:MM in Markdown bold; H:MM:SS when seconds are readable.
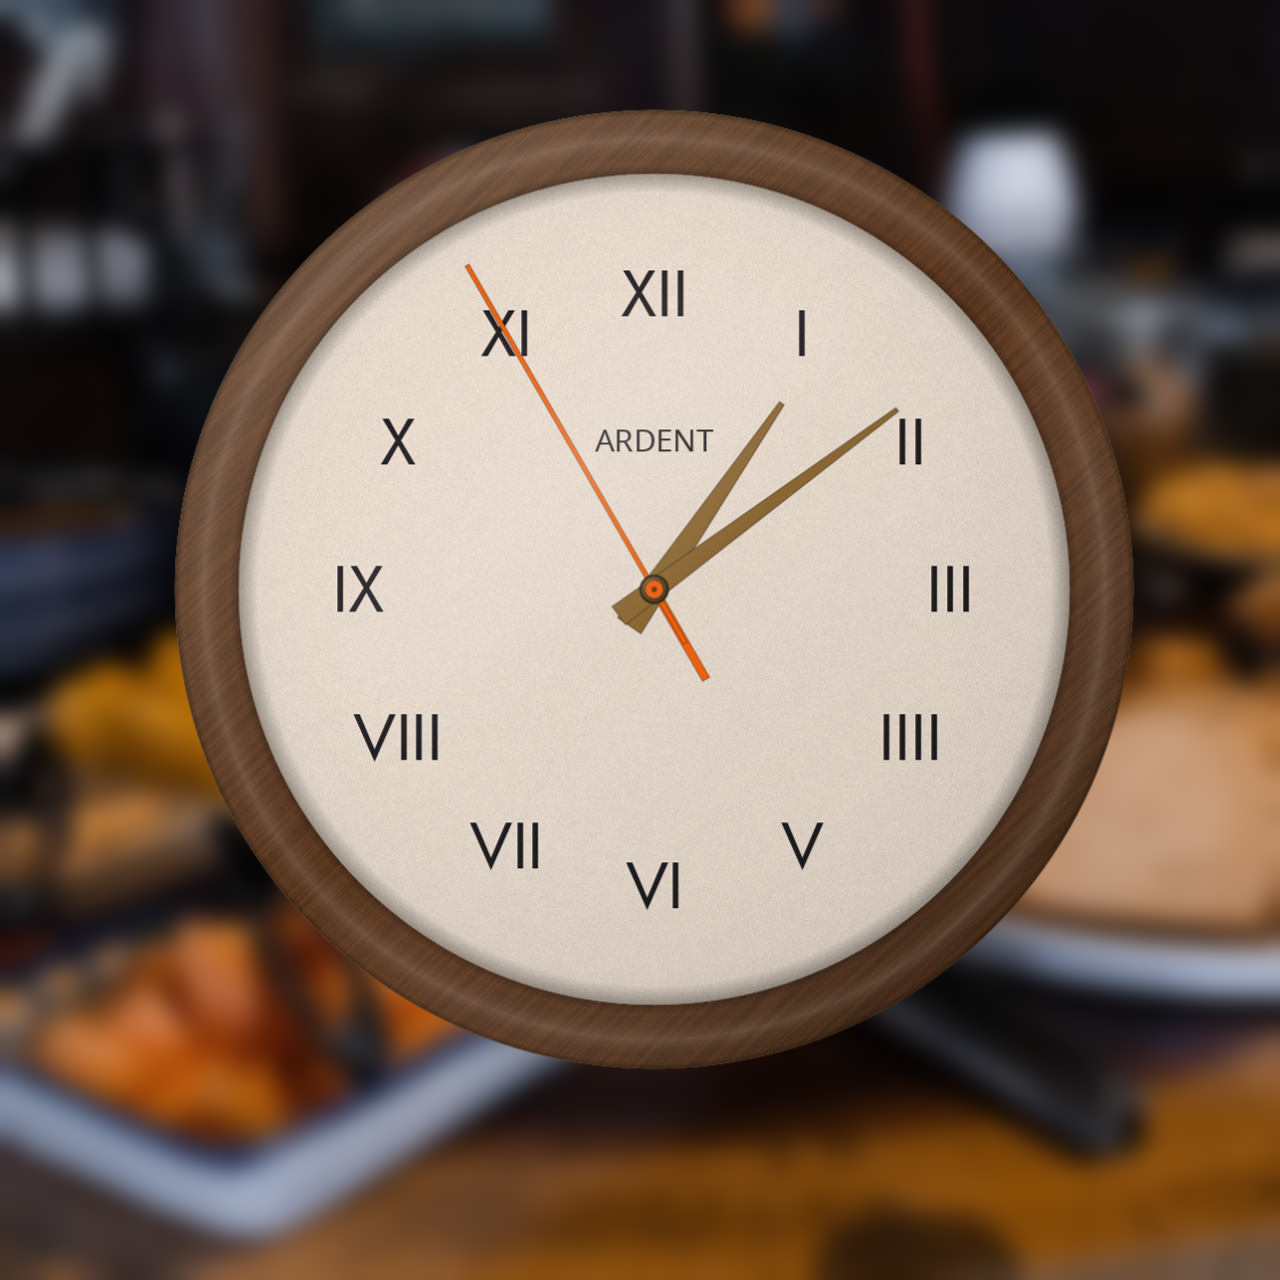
**1:08:55**
